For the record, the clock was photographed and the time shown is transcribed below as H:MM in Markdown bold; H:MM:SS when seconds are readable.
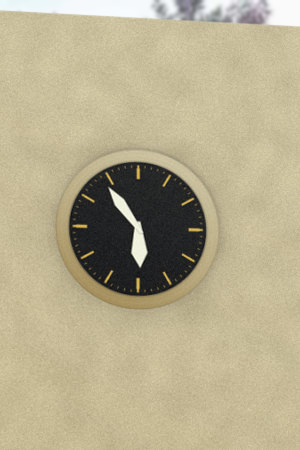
**5:54**
